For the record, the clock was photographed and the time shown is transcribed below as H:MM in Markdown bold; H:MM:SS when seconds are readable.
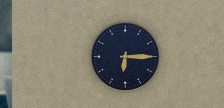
**6:15**
